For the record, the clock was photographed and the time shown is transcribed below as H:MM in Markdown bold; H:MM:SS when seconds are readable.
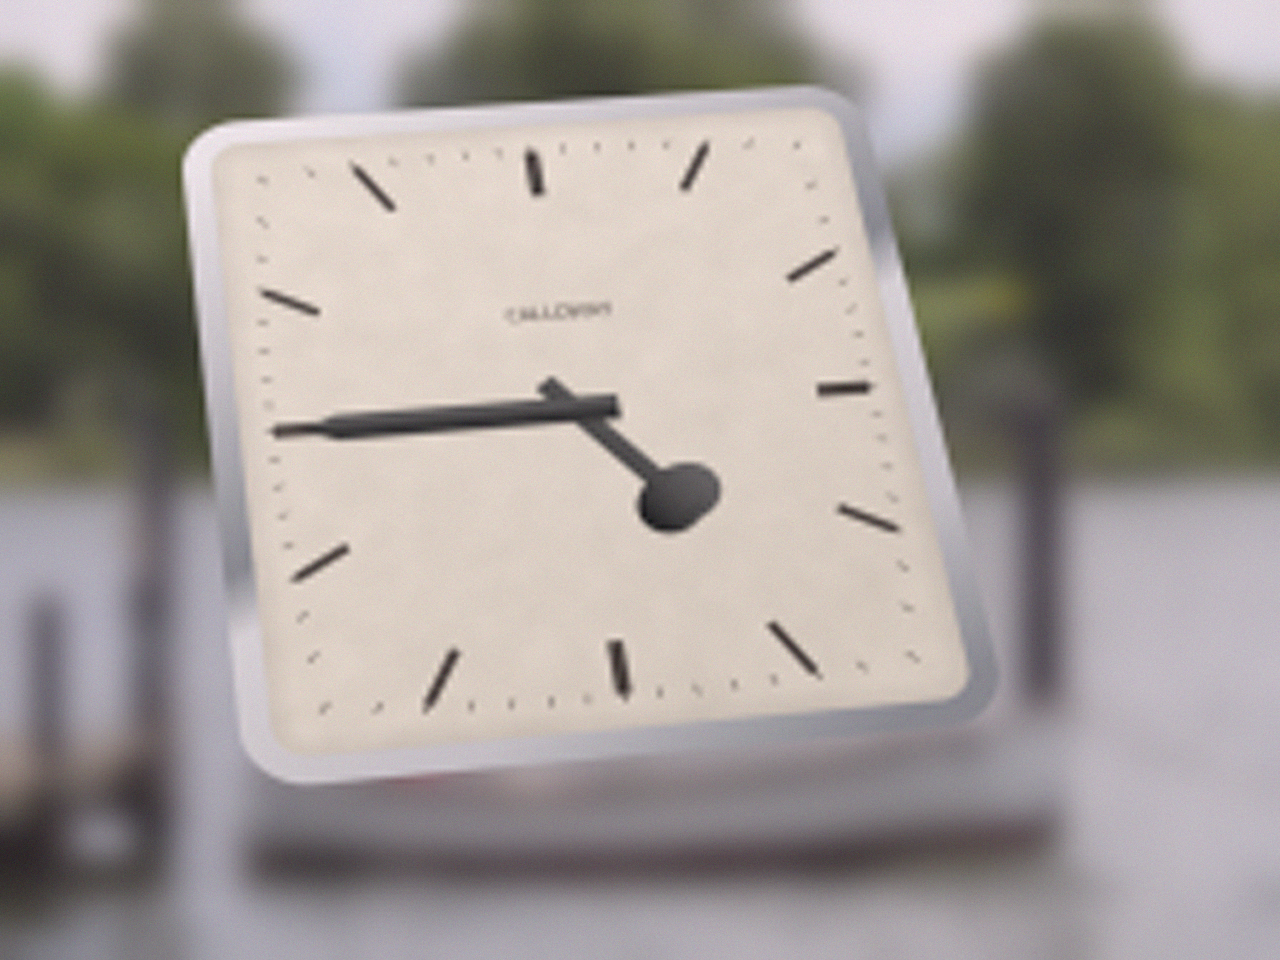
**4:45**
